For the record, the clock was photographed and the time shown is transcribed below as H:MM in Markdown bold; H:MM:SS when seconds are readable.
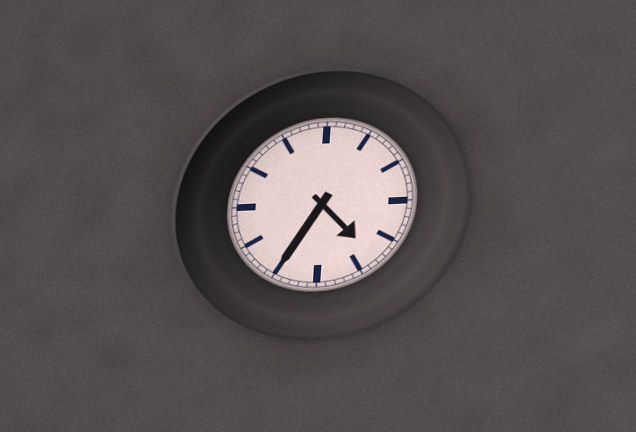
**4:35**
